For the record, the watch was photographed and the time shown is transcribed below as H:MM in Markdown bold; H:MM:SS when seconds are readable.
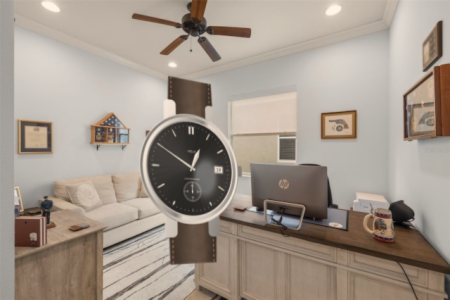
**12:50**
